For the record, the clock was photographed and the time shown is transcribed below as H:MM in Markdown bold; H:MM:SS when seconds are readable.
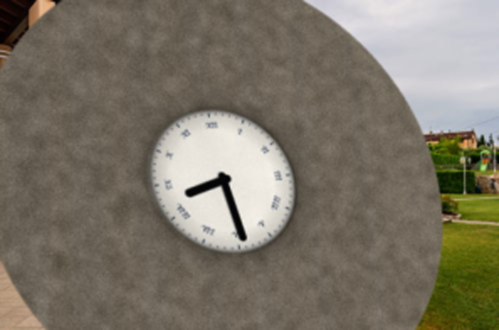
**8:29**
